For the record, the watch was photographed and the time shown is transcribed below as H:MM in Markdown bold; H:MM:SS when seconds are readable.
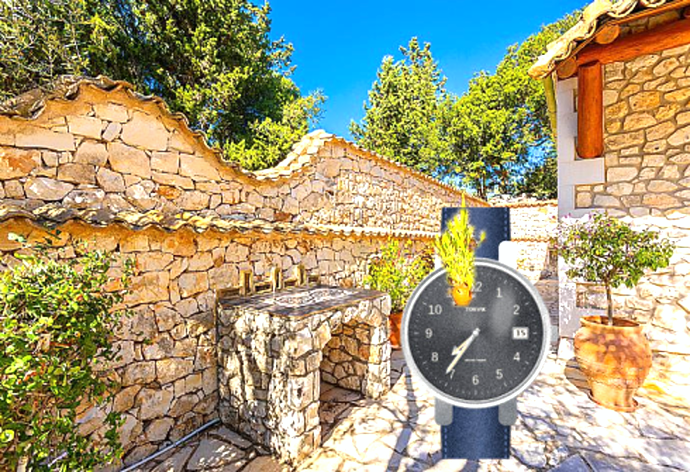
**7:36**
